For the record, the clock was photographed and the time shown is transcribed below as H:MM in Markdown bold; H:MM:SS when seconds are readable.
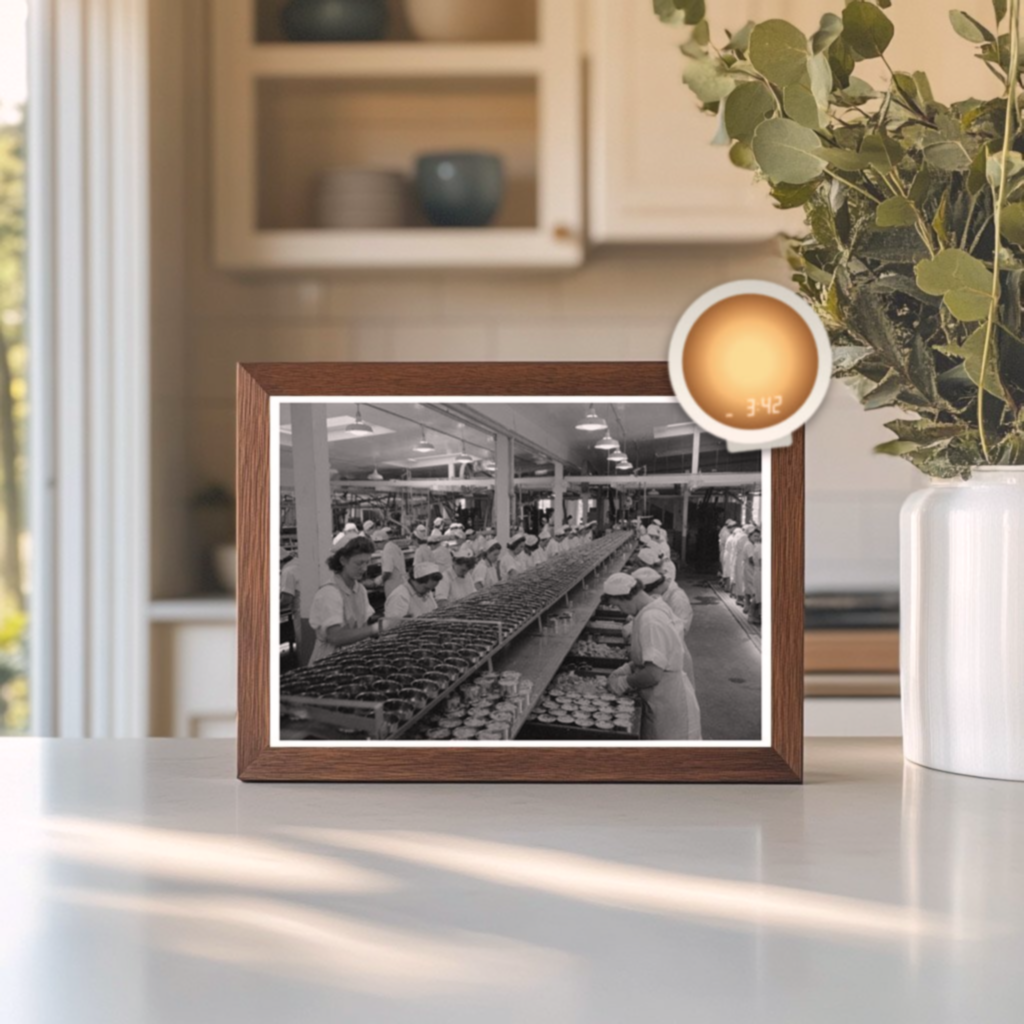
**3:42**
